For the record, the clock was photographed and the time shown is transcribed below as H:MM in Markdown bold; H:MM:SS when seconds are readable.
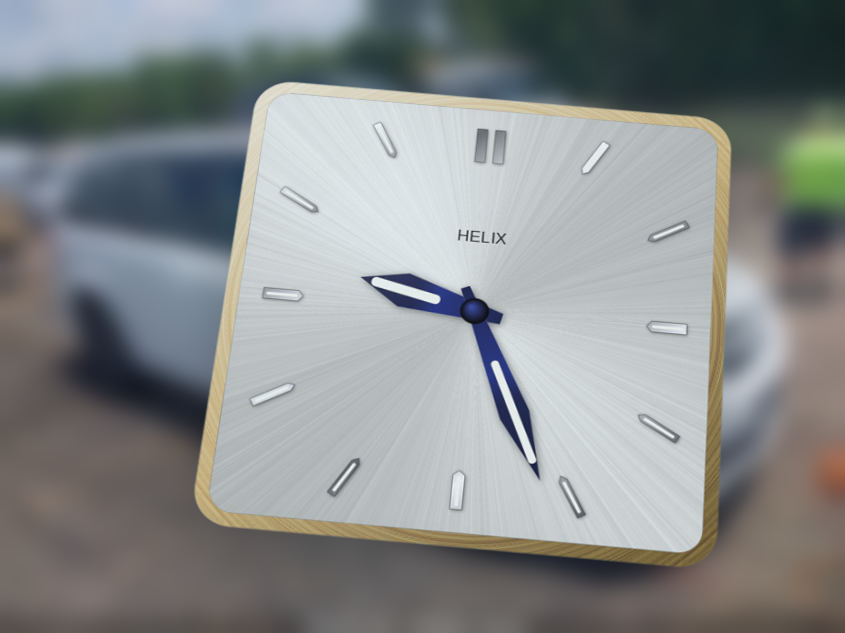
**9:26**
